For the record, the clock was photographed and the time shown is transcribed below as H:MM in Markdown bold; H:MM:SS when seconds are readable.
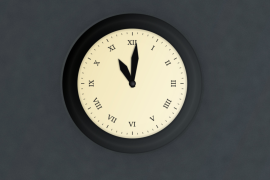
**11:01**
